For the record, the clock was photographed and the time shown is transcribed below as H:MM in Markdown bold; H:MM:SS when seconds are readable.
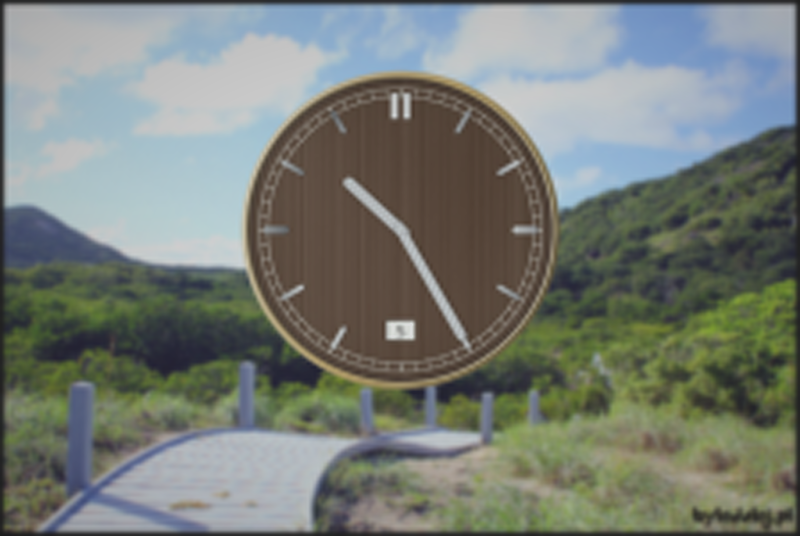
**10:25**
